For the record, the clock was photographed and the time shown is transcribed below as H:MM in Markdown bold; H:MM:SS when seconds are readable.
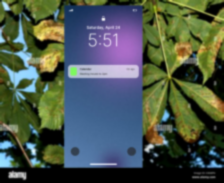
**5:51**
